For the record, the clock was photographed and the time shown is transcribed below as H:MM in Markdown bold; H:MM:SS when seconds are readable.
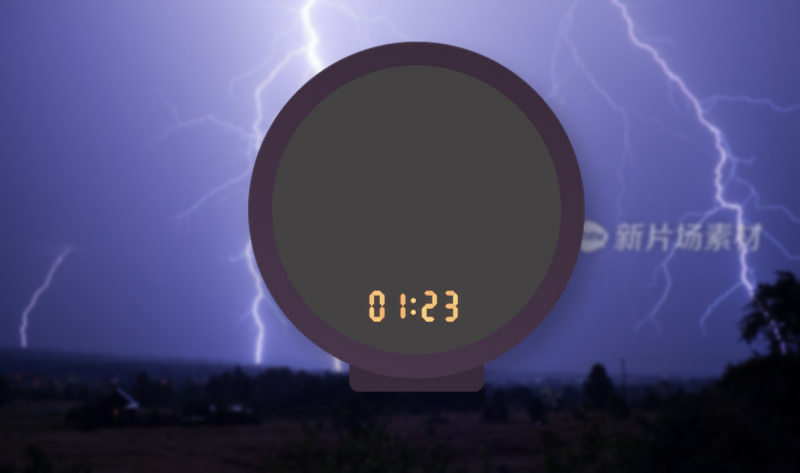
**1:23**
